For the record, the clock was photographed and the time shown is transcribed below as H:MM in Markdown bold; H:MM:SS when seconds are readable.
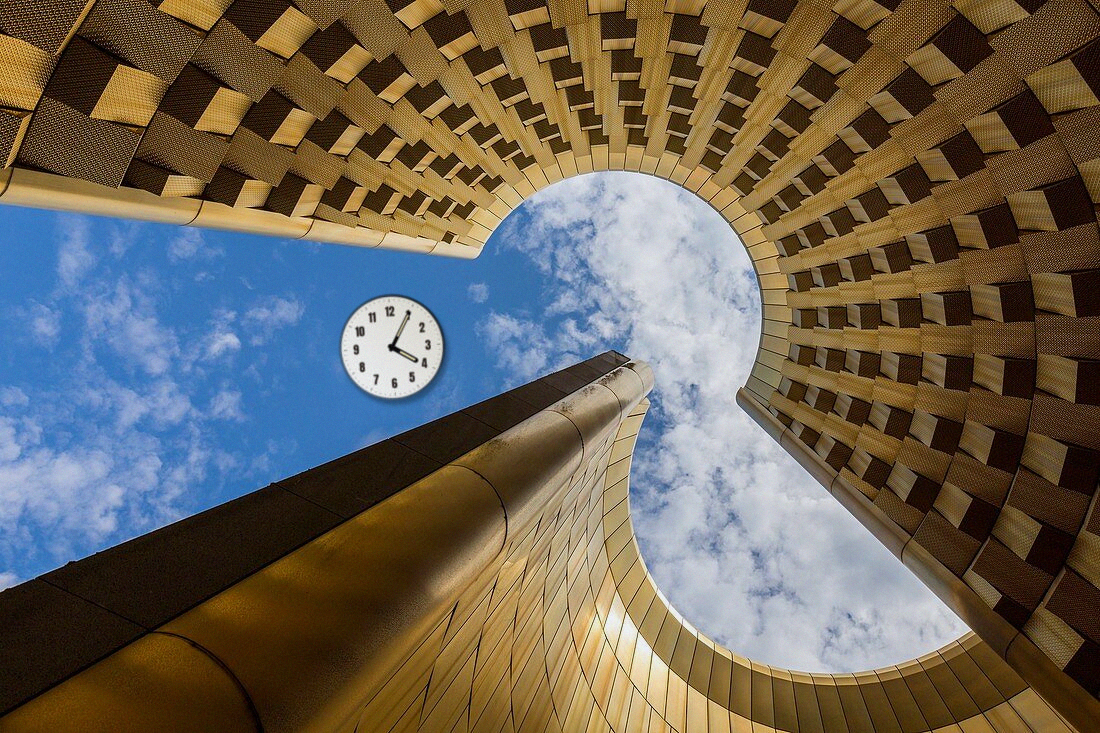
**4:05**
